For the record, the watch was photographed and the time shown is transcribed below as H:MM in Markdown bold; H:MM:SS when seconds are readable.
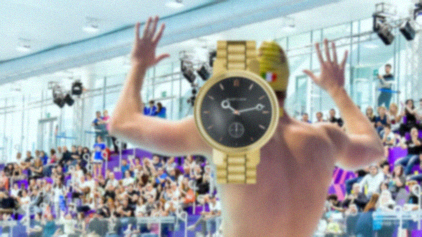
**10:13**
